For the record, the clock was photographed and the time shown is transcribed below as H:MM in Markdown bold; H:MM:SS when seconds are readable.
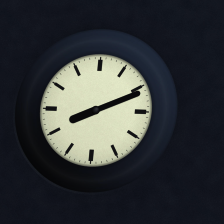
**8:11**
